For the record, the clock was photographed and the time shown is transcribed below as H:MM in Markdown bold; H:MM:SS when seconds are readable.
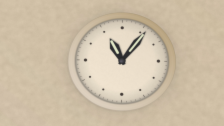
**11:06**
